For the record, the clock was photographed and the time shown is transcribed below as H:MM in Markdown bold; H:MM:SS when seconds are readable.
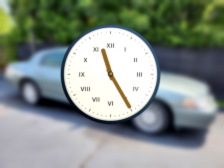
**11:25**
